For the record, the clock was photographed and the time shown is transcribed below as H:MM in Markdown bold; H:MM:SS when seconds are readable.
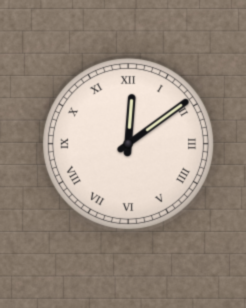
**12:09**
